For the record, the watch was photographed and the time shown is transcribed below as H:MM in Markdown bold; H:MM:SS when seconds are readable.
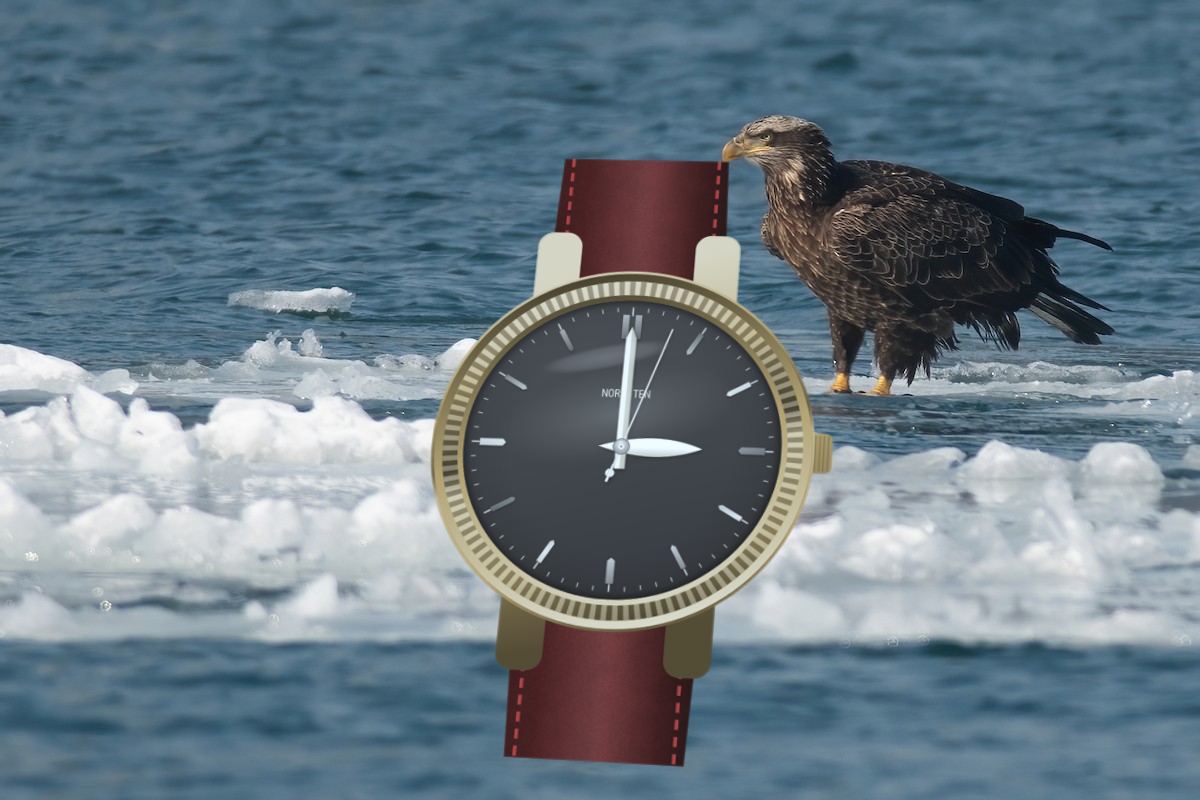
**3:00:03**
